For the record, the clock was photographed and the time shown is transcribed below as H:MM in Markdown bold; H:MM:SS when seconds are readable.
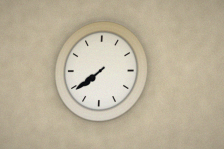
**7:39**
